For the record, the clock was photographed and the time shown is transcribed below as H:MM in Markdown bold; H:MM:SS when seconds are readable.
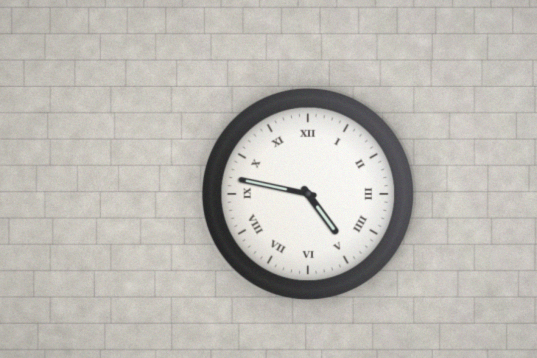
**4:47**
